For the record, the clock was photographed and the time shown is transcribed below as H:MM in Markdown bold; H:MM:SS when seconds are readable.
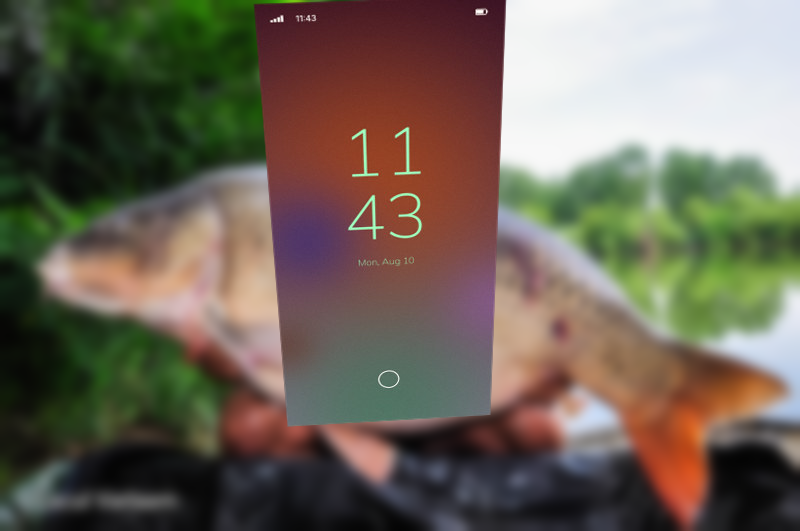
**11:43**
